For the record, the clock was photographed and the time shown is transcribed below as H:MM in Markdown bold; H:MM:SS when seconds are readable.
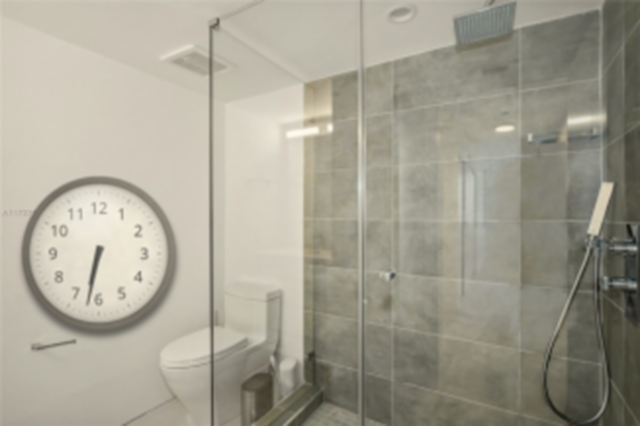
**6:32**
